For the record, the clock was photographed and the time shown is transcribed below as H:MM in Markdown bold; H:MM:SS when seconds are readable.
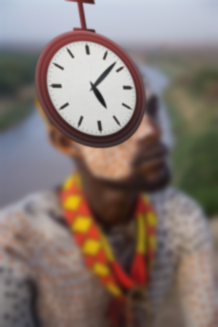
**5:08**
